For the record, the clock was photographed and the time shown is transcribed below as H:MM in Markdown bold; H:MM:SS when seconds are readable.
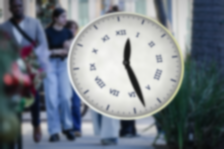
**12:28**
